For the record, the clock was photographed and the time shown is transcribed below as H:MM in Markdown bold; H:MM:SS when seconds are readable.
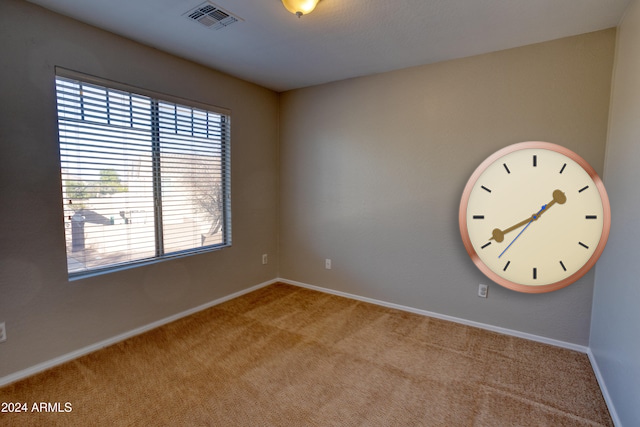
**1:40:37**
